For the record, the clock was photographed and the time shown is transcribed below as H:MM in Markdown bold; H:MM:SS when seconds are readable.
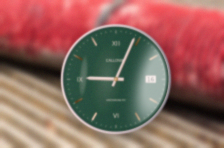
**9:04**
